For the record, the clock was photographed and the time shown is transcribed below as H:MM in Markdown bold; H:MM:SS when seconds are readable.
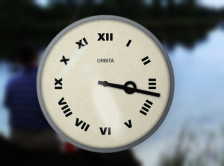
**3:17**
